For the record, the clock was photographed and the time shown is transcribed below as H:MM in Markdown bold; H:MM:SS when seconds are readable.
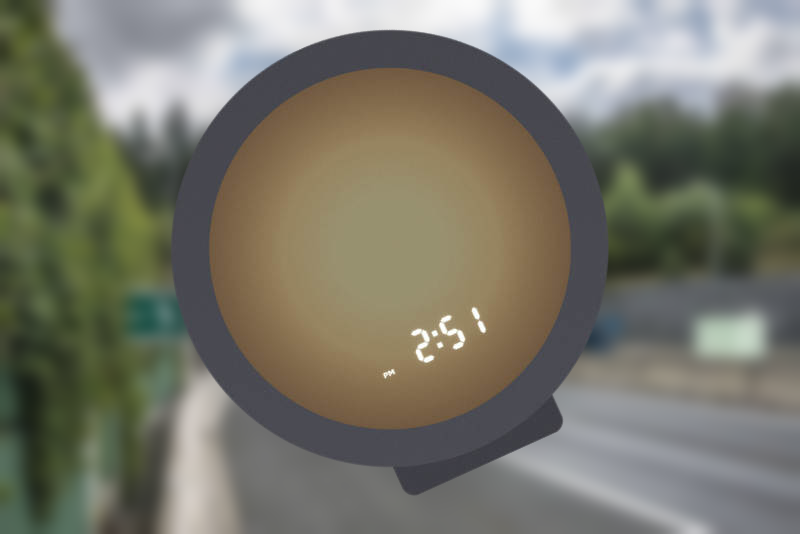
**2:51**
